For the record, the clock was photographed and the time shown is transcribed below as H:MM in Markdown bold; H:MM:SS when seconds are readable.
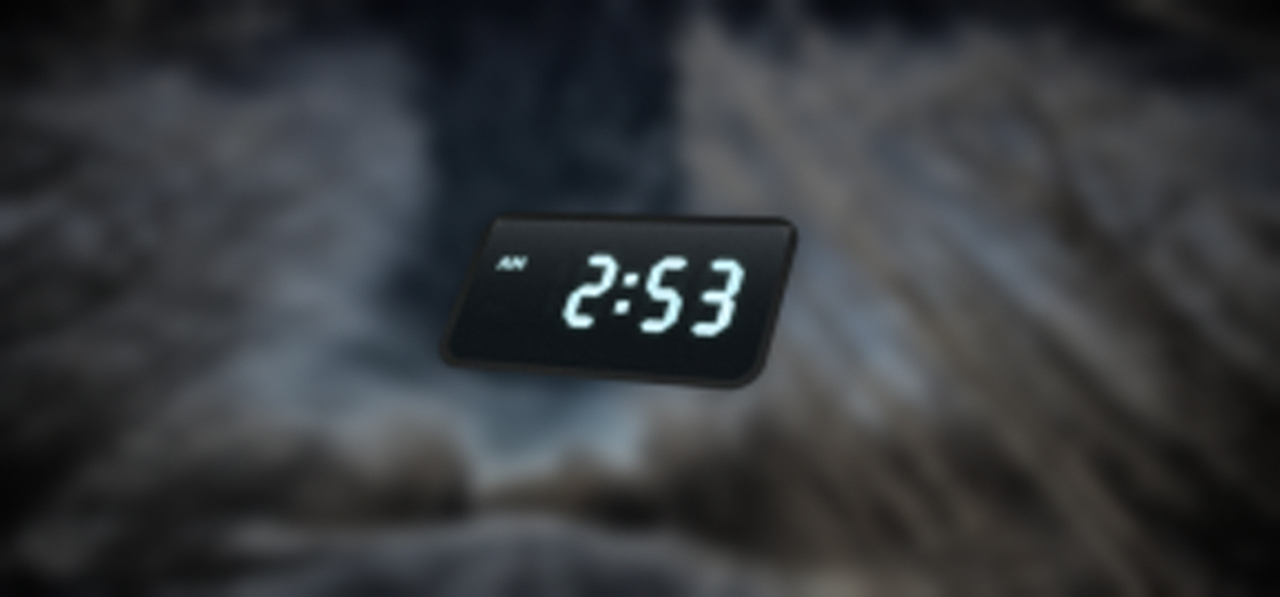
**2:53**
